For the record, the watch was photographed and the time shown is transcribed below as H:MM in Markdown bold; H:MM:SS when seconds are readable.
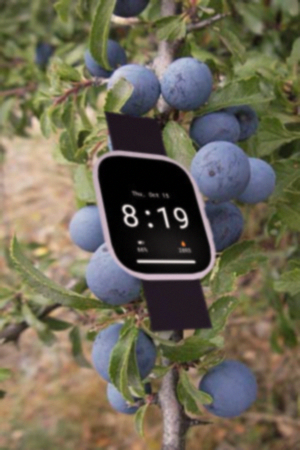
**8:19**
